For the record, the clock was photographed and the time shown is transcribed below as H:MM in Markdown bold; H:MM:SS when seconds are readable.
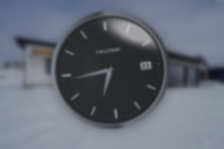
**6:44**
